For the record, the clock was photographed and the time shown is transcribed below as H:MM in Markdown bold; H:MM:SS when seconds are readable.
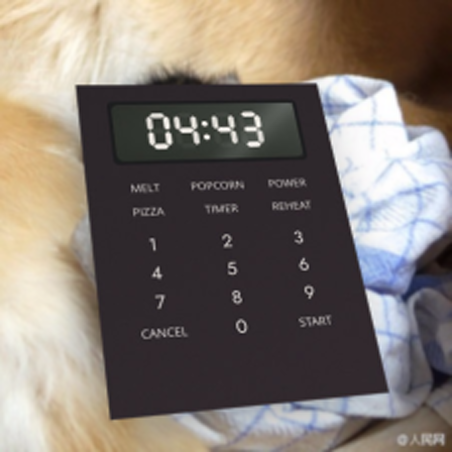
**4:43**
